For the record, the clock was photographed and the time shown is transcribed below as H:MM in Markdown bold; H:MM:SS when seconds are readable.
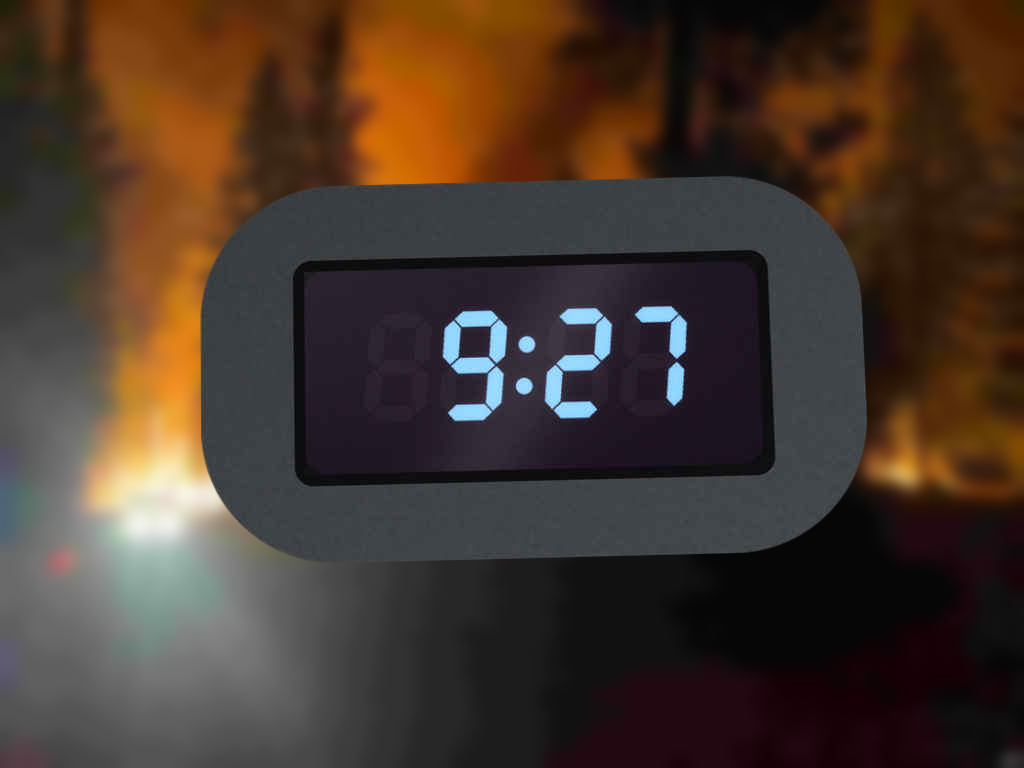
**9:27**
